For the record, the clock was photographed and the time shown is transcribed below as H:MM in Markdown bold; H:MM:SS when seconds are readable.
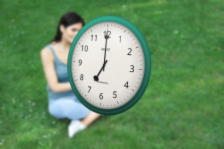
**7:00**
